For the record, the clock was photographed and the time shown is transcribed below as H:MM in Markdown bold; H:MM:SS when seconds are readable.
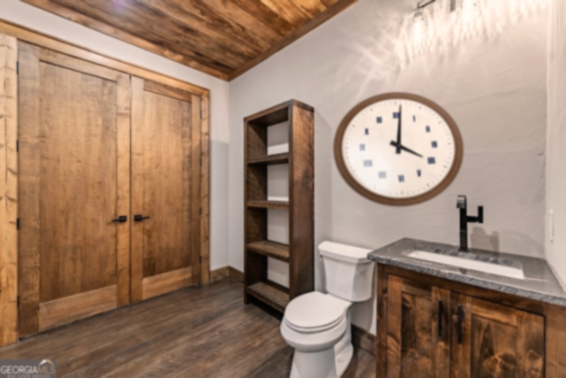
**4:01**
